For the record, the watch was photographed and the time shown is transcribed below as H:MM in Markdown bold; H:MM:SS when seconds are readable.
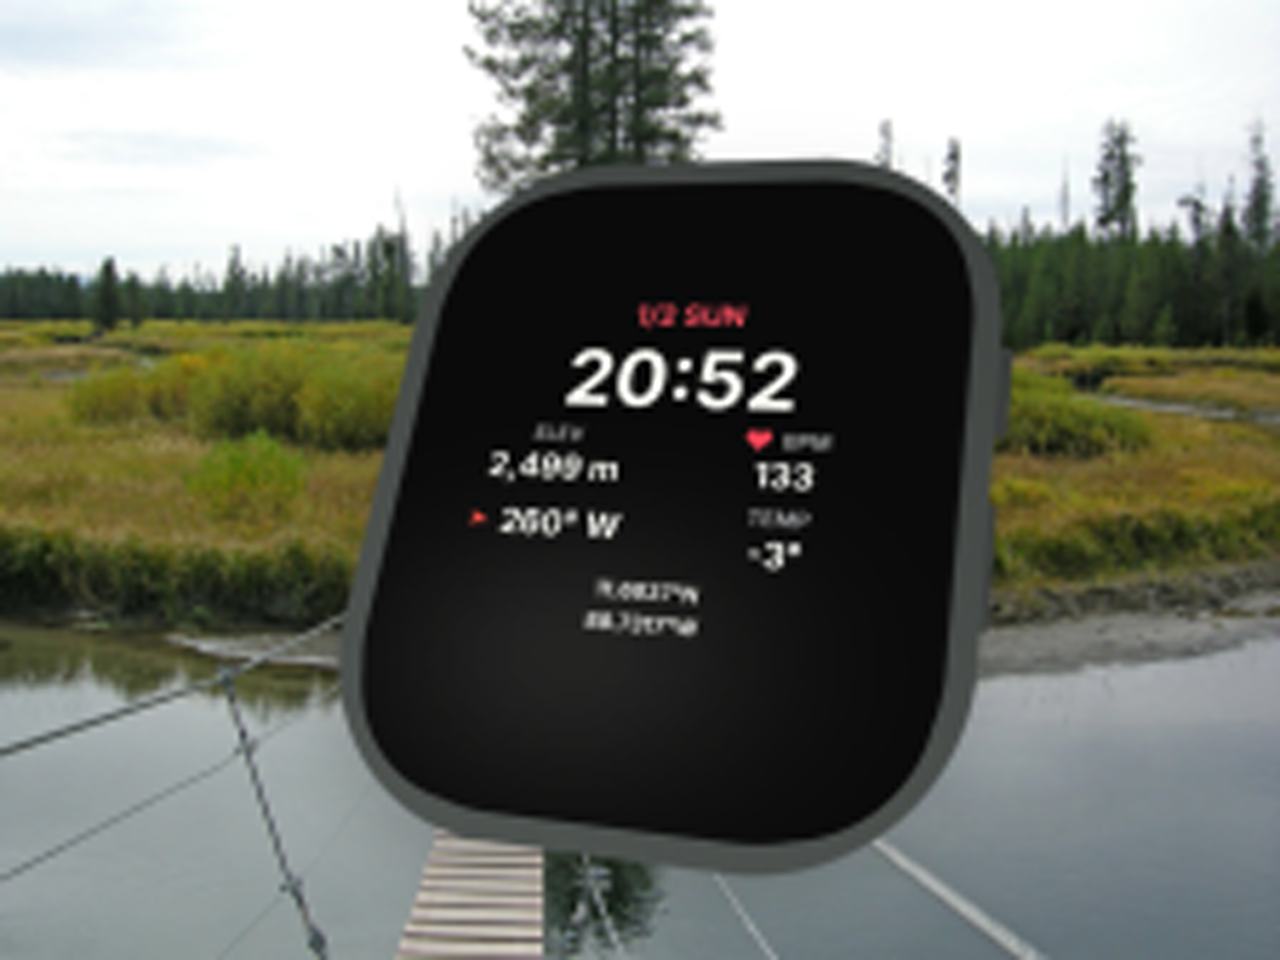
**20:52**
